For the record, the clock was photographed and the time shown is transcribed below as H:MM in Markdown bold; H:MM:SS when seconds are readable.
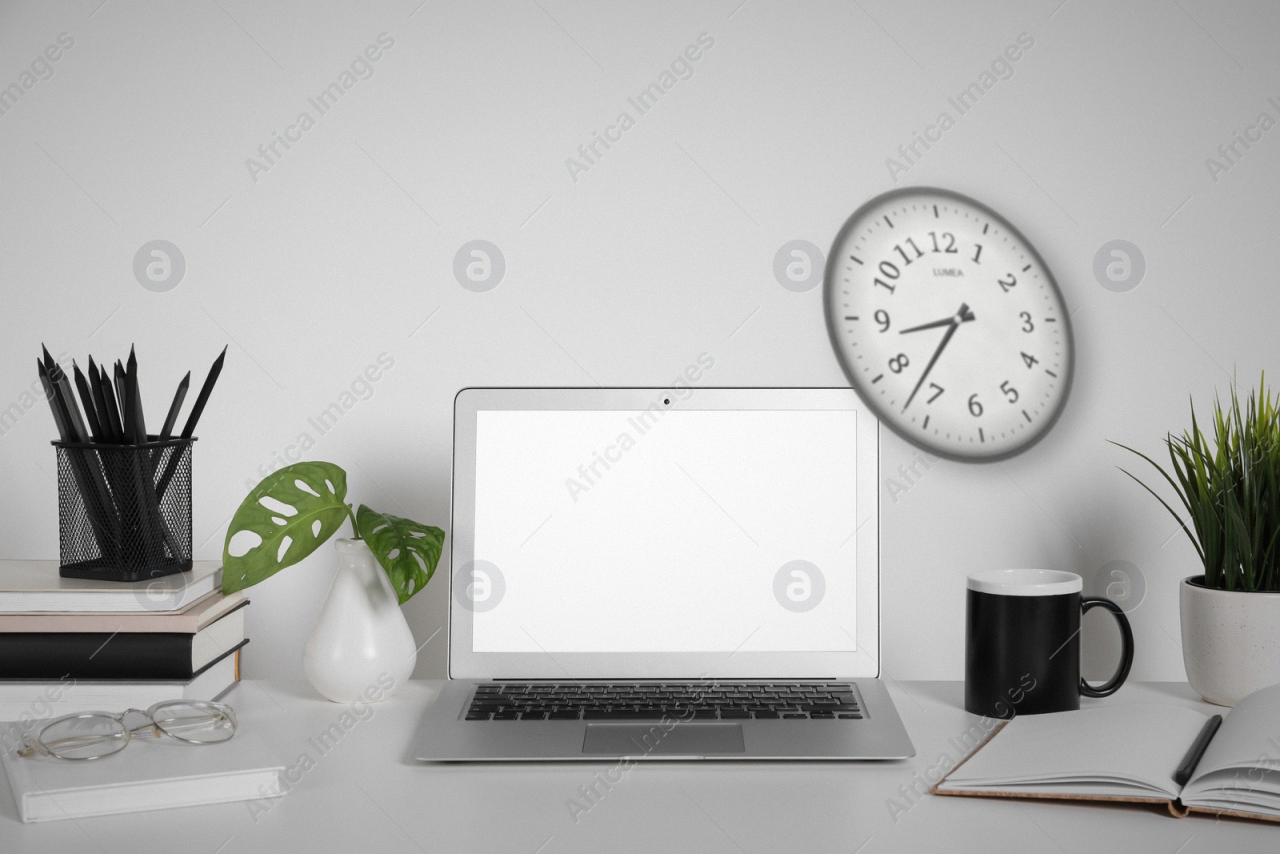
**8:37**
